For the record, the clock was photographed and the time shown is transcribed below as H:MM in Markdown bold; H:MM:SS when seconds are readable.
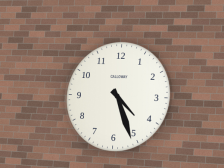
**4:26**
